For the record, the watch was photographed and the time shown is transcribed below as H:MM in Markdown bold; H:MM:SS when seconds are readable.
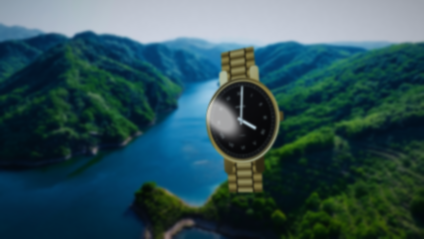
**4:01**
